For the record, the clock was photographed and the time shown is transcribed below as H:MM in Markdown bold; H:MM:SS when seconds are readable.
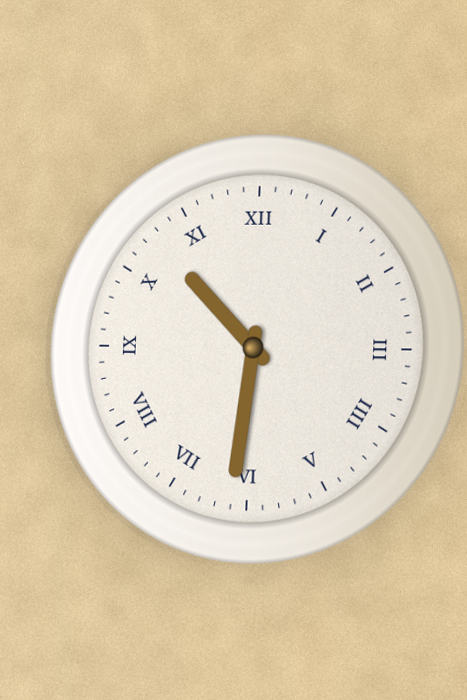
**10:31**
